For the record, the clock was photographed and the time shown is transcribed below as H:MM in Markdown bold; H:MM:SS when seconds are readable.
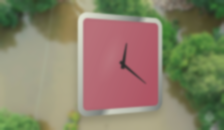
**12:21**
